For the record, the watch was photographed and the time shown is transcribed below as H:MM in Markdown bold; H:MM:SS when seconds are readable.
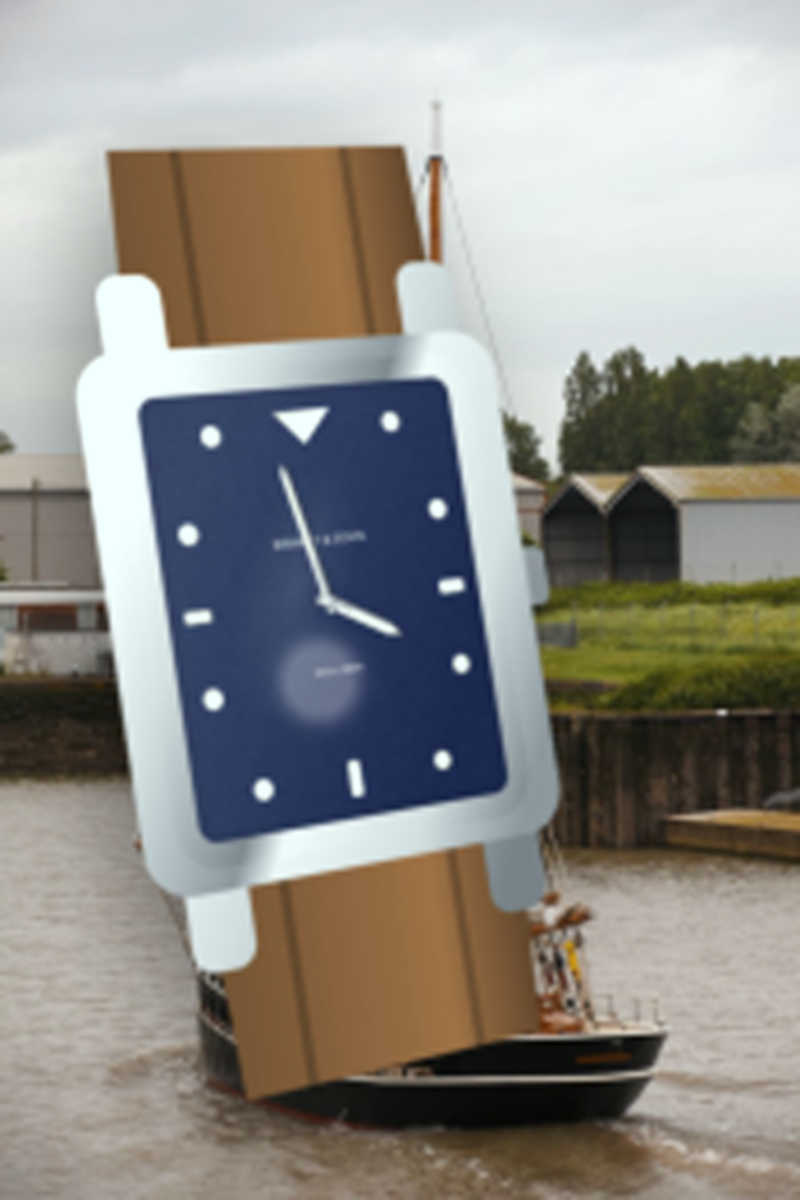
**3:58**
